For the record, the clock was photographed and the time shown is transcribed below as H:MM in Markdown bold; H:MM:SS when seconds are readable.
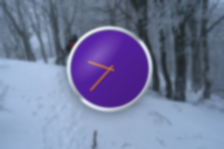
**9:37**
